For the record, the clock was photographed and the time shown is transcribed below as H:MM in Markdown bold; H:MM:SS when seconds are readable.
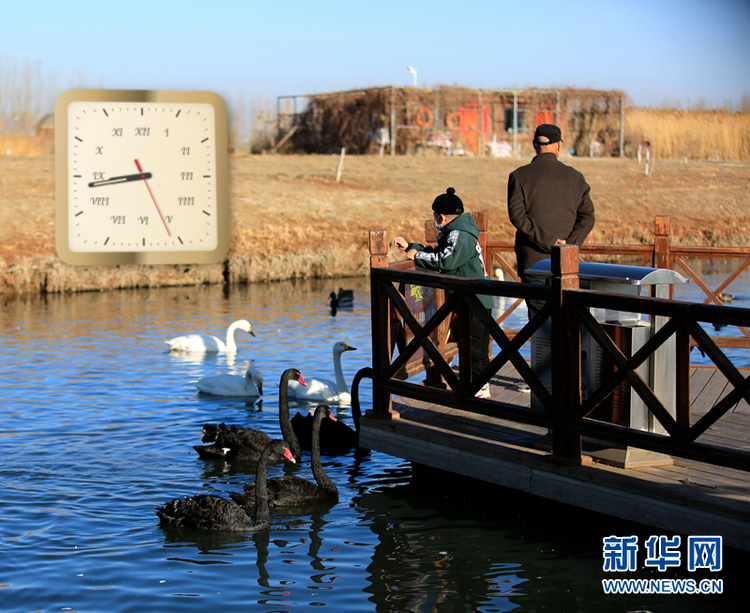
**8:43:26**
